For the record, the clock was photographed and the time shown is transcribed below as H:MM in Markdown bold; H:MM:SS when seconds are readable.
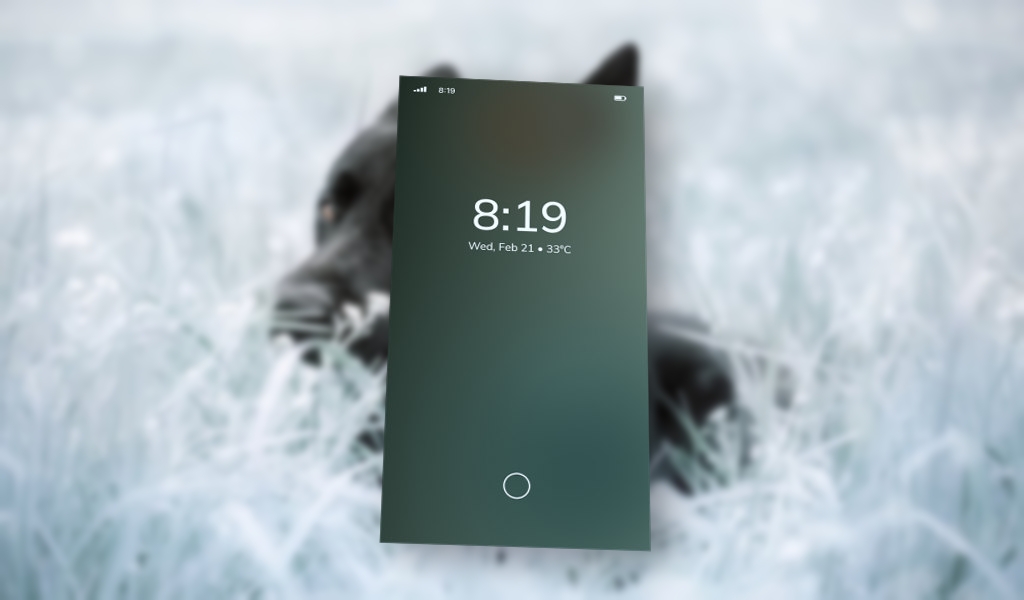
**8:19**
